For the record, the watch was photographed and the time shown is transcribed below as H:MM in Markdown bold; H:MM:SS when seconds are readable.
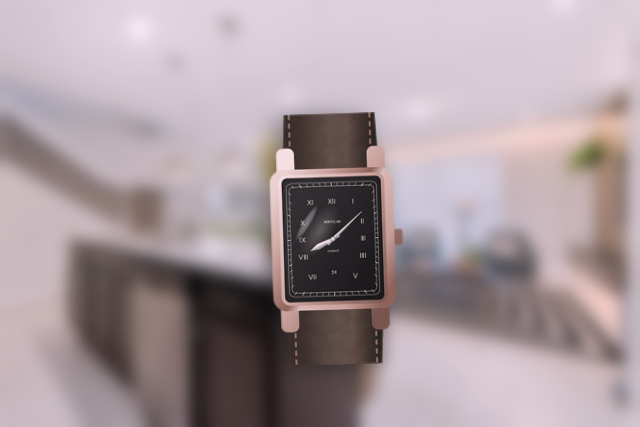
**8:08**
